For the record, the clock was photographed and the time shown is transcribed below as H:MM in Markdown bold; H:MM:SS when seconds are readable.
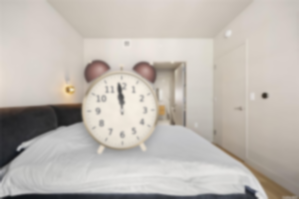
**11:59**
